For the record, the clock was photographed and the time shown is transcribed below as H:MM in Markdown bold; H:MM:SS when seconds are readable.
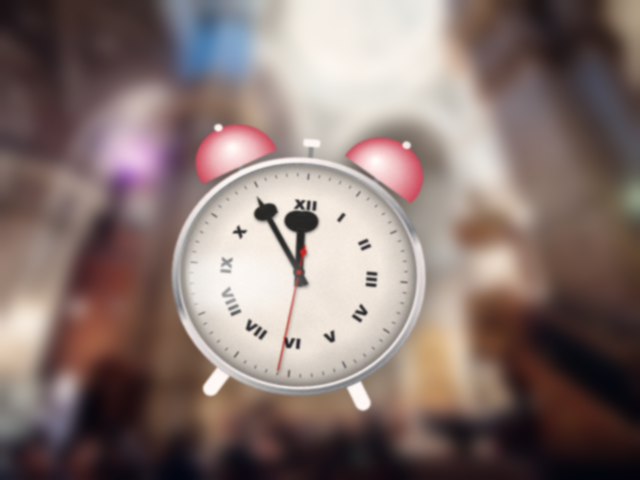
**11:54:31**
